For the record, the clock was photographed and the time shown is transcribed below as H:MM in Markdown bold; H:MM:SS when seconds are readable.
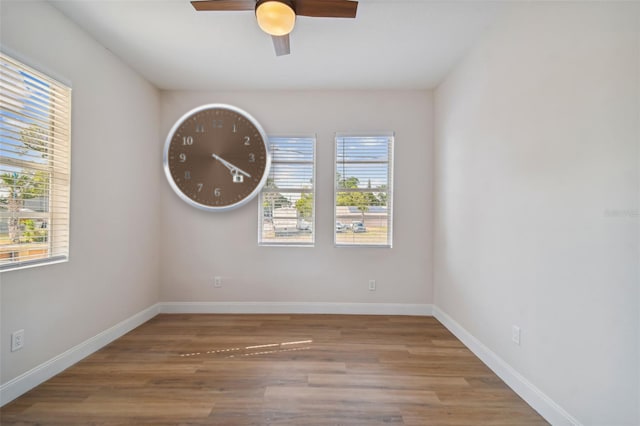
**4:20**
